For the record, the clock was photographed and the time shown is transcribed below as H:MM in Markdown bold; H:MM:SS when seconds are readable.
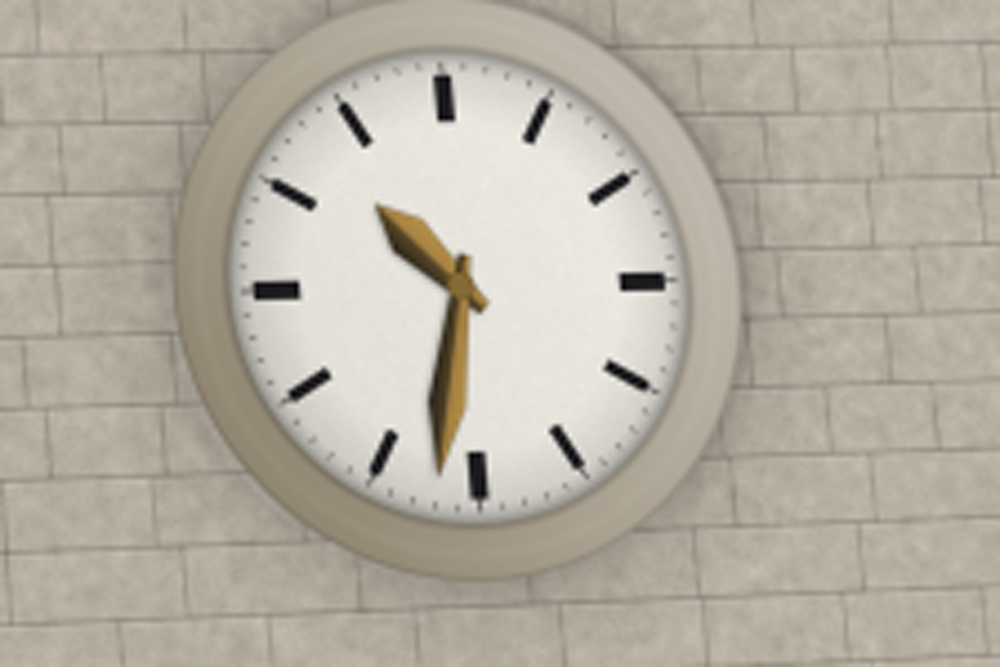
**10:32**
